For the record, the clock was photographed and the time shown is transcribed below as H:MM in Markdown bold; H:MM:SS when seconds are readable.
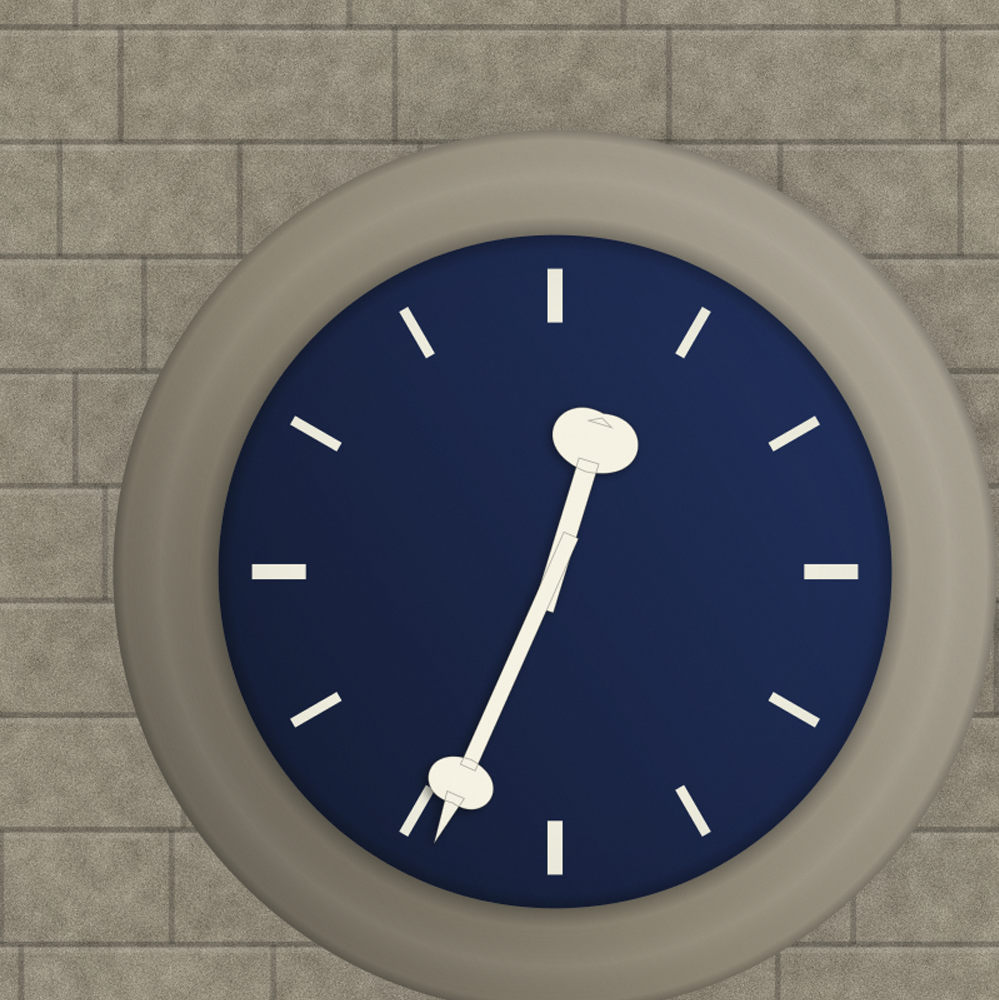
**12:34**
